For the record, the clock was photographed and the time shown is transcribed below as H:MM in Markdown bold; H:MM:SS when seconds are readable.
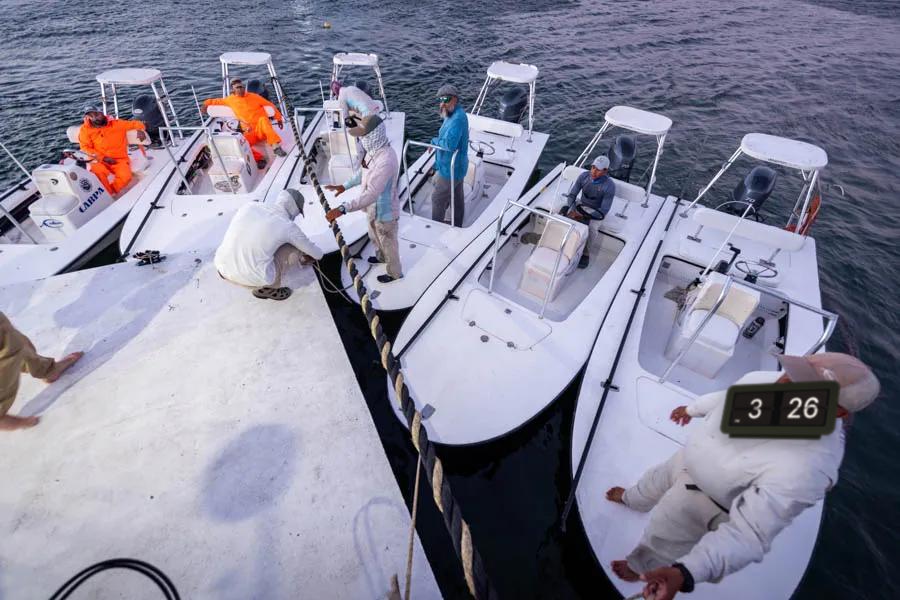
**3:26**
